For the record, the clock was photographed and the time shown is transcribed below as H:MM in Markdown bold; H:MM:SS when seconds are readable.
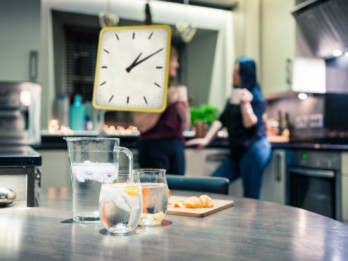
**1:10**
